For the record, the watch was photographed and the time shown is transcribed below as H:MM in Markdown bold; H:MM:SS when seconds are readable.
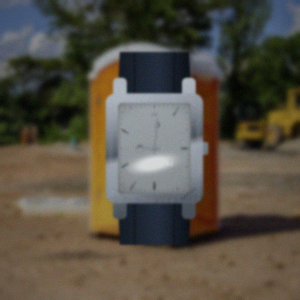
**9:01**
